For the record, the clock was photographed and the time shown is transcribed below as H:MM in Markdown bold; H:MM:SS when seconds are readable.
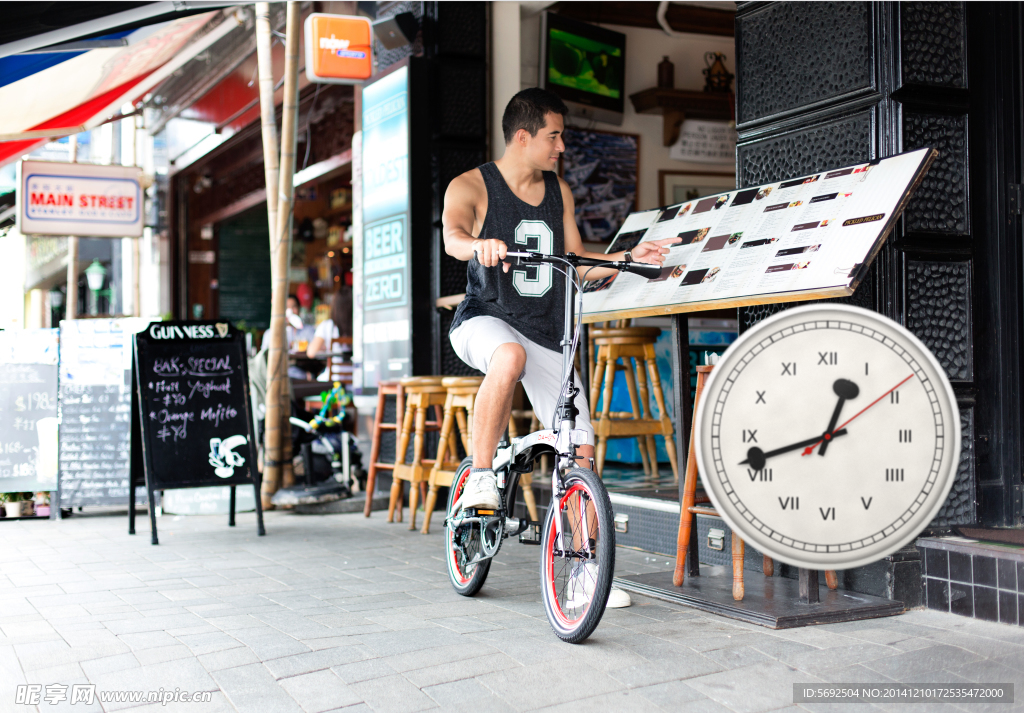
**12:42:09**
